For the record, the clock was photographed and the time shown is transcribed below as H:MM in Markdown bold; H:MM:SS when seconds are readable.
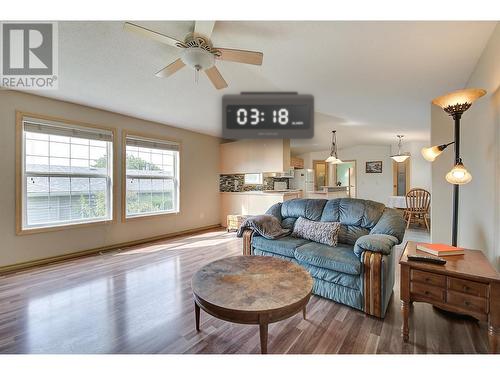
**3:18**
